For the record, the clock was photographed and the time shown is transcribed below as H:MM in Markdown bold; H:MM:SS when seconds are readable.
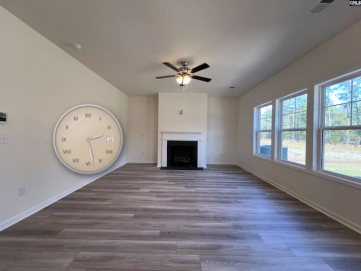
**2:28**
